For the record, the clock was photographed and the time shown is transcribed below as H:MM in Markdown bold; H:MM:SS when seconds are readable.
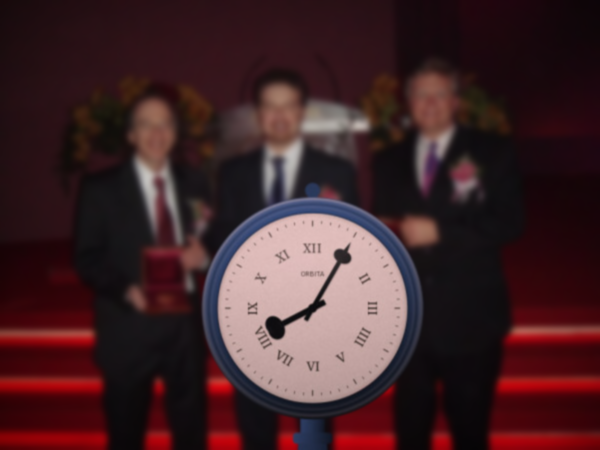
**8:05**
